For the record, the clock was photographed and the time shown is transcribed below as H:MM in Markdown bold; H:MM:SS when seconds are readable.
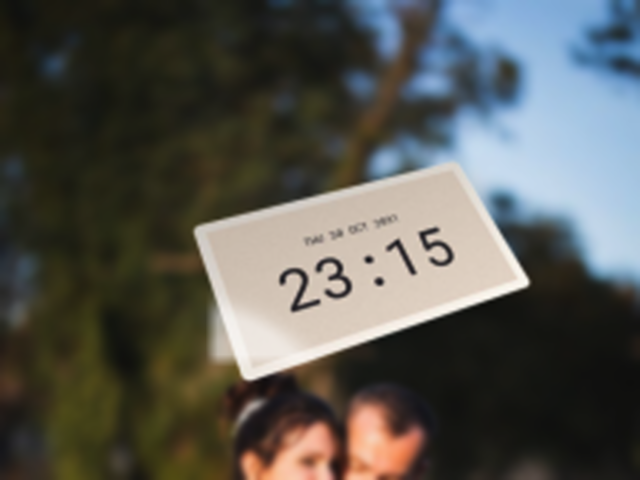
**23:15**
